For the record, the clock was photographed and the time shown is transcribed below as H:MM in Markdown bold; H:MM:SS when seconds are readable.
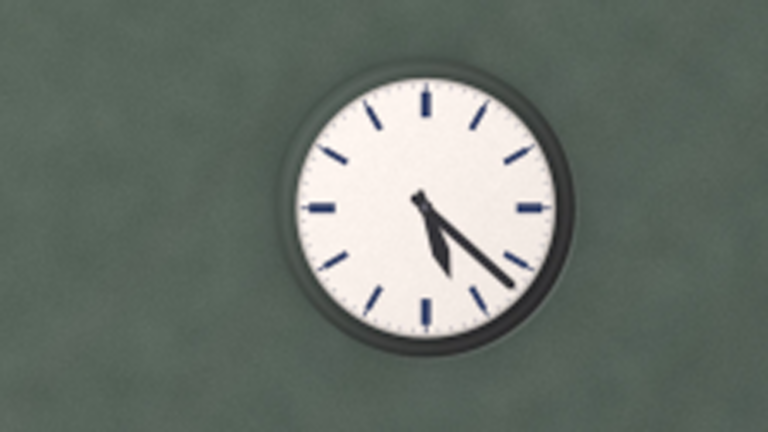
**5:22**
